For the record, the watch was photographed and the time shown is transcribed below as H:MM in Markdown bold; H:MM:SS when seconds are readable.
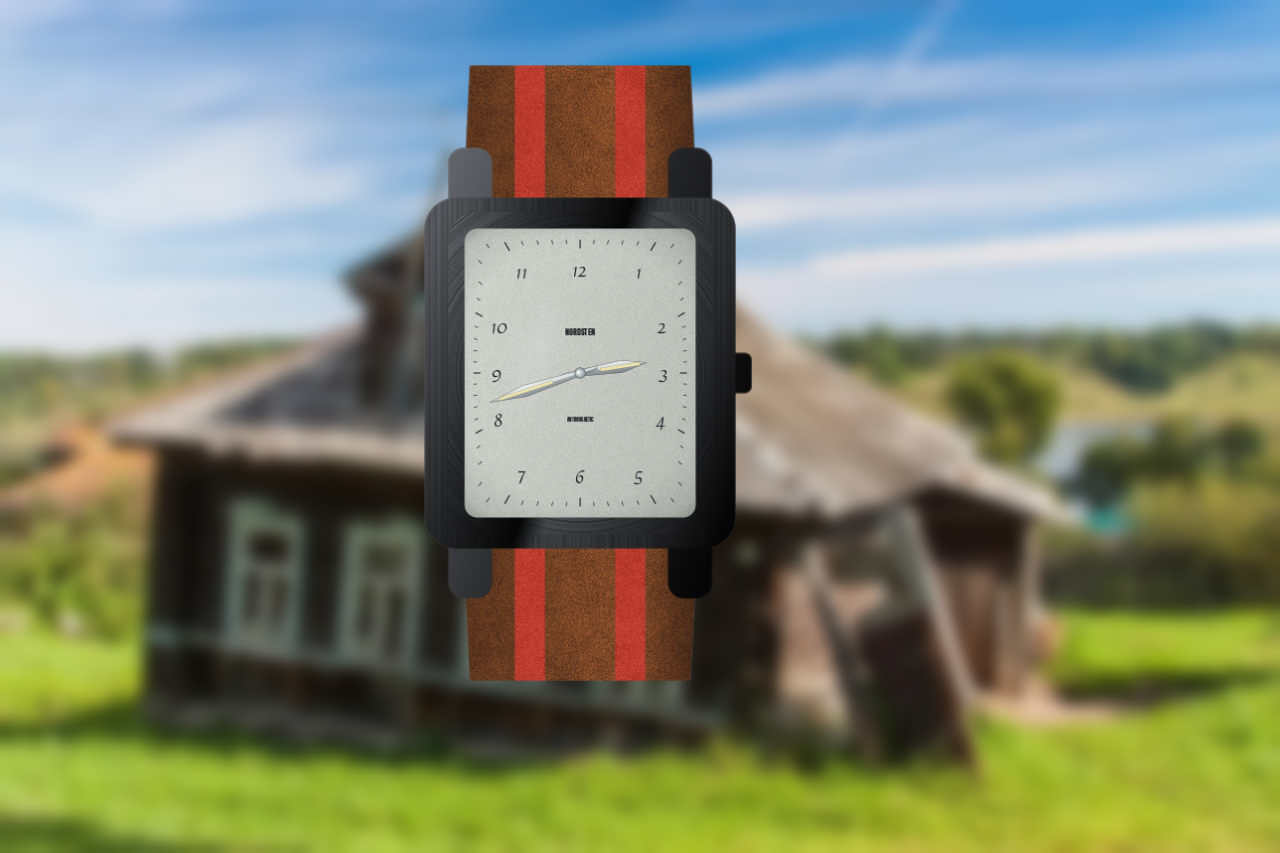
**2:42**
